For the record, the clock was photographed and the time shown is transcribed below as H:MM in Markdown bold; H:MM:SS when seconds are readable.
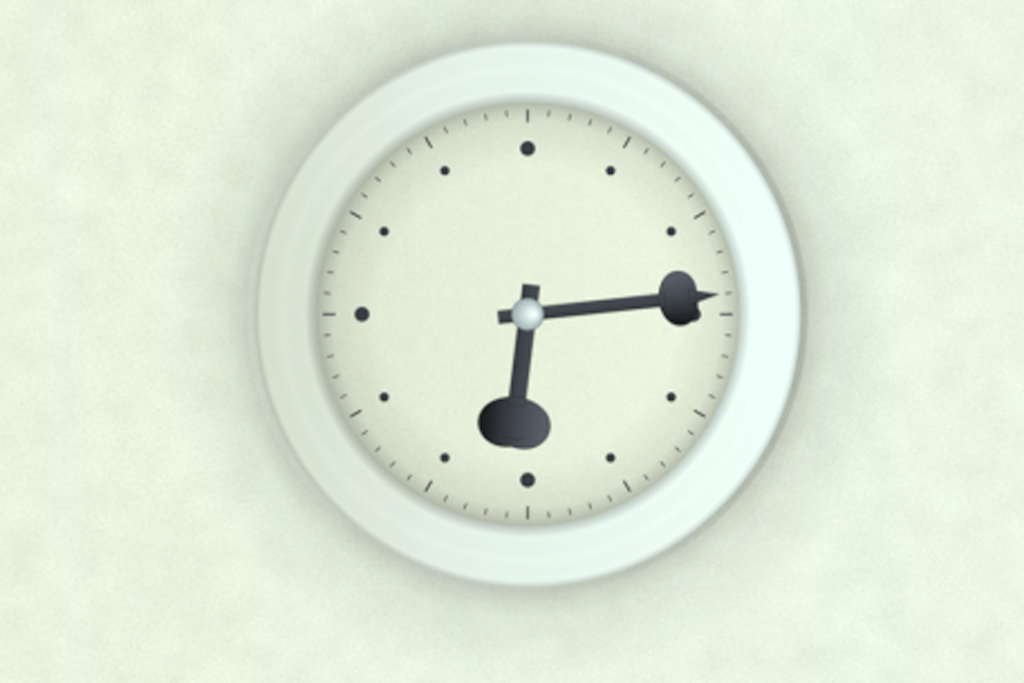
**6:14**
